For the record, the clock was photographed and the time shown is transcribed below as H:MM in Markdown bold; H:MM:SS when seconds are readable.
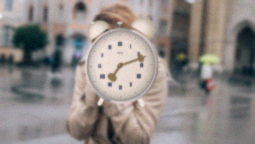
**7:12**
